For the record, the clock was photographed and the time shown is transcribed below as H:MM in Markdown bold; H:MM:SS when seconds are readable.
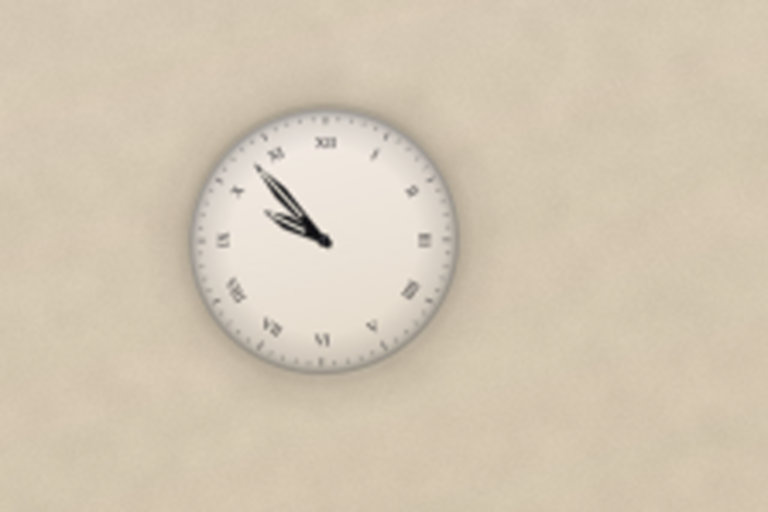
**9:53**
